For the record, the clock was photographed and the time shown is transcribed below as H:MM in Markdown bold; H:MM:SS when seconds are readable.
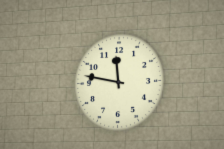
**11:47**
